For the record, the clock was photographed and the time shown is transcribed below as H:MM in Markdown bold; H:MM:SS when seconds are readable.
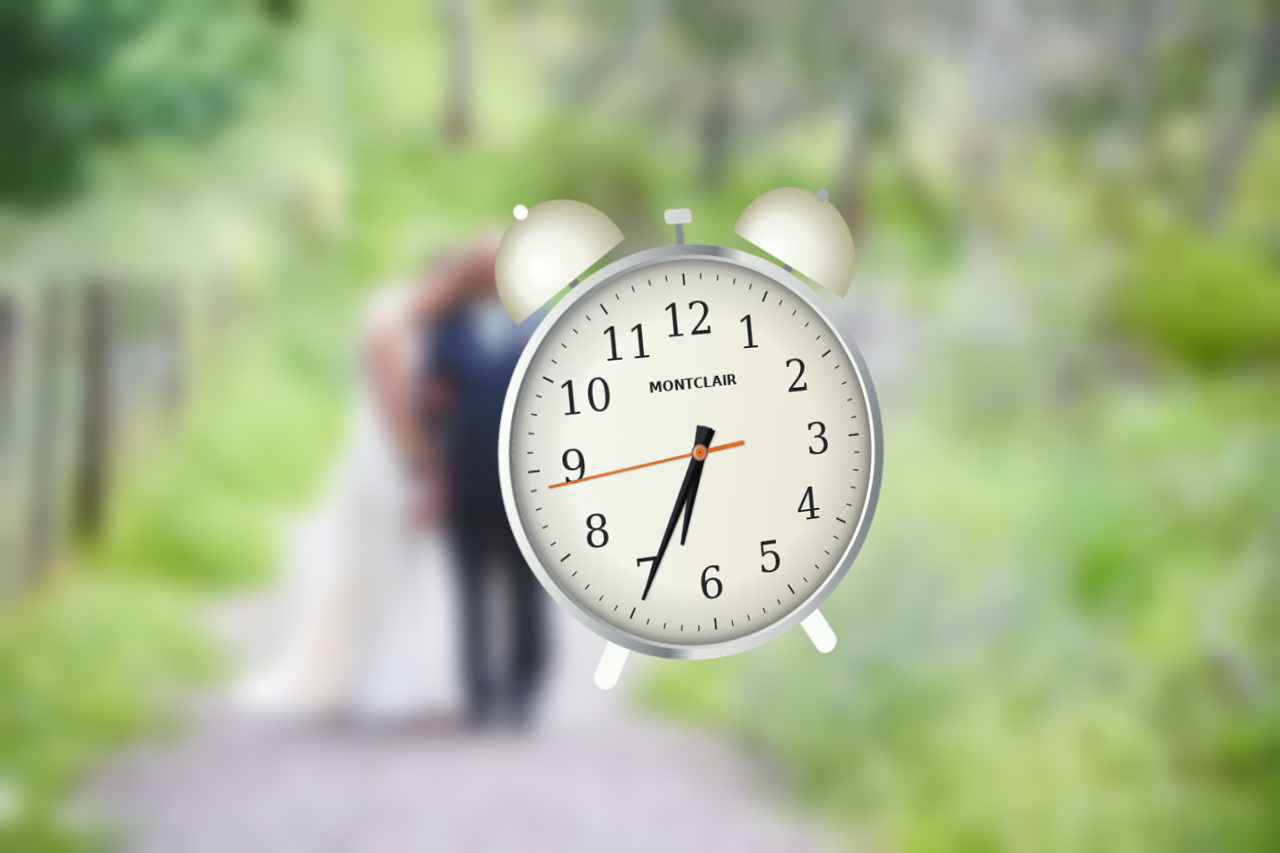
**6:34:44**
